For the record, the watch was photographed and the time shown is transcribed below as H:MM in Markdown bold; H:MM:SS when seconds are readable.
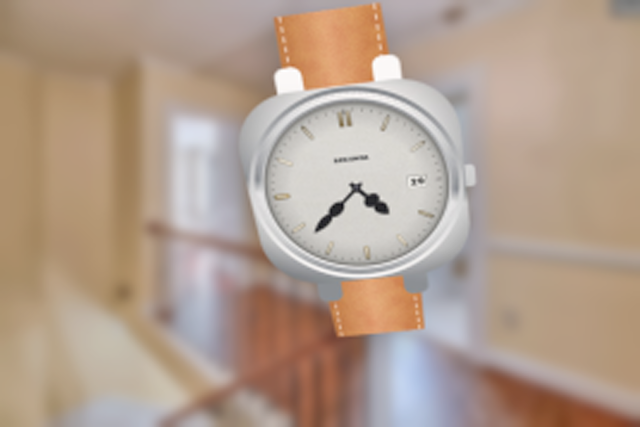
**4:38**
